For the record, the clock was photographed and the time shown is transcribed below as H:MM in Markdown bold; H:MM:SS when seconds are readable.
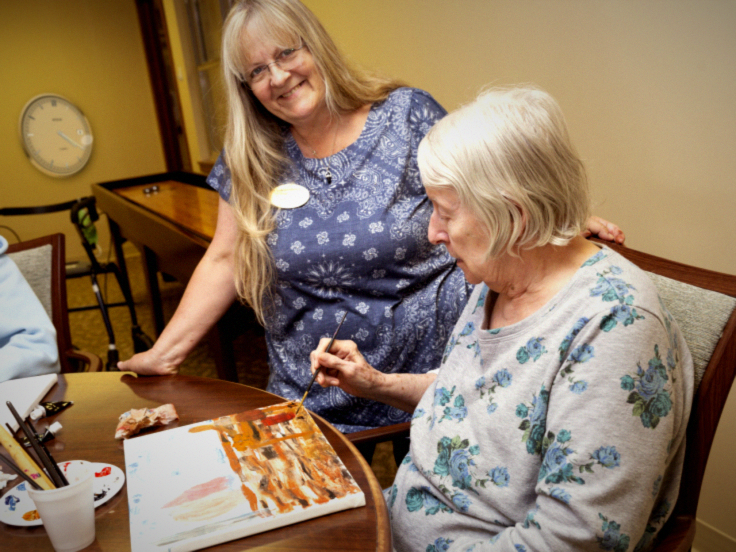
**4:21**
